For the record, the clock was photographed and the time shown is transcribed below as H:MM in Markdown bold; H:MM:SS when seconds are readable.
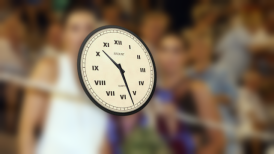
**10:27**
